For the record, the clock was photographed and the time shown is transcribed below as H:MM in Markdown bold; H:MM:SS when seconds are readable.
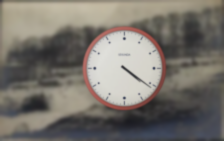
**4:21**
